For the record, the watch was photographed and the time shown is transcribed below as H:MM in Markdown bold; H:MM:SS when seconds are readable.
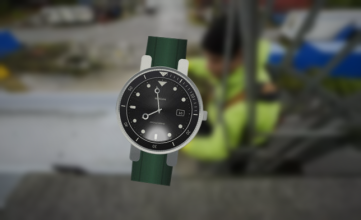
**7:58**
